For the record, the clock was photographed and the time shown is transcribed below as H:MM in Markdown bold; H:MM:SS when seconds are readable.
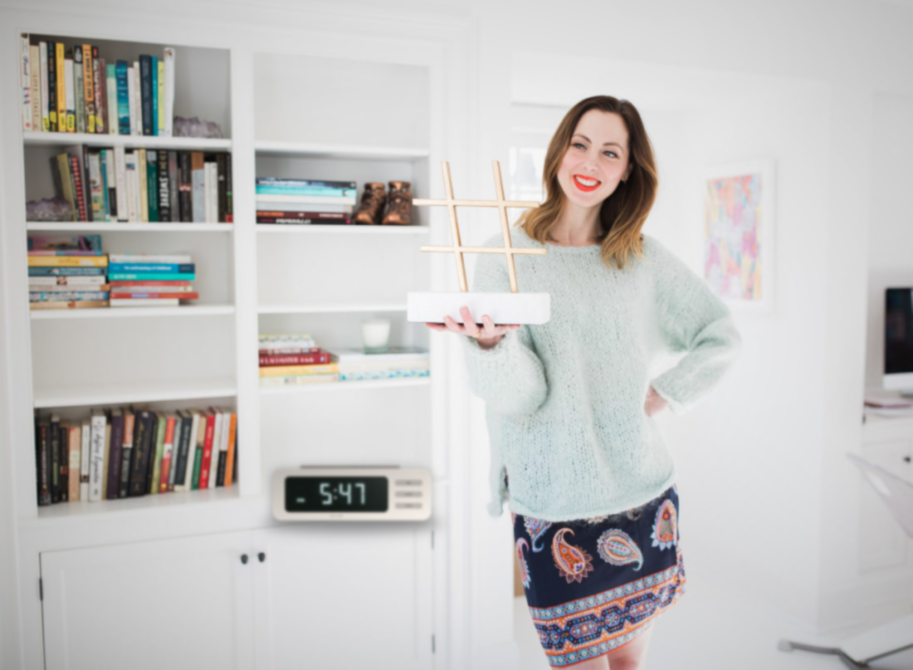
**5:47**
